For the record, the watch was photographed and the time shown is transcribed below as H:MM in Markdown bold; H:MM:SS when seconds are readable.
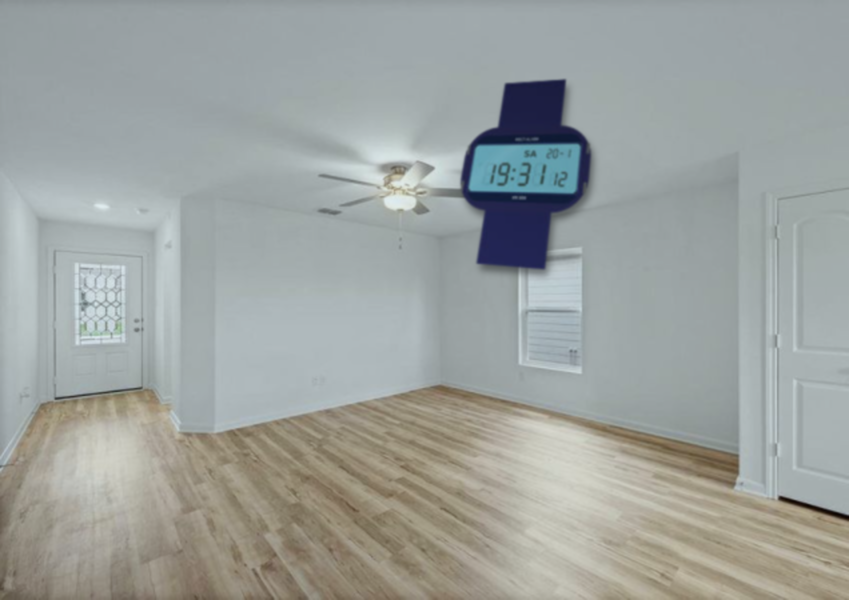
**19:31:12**
